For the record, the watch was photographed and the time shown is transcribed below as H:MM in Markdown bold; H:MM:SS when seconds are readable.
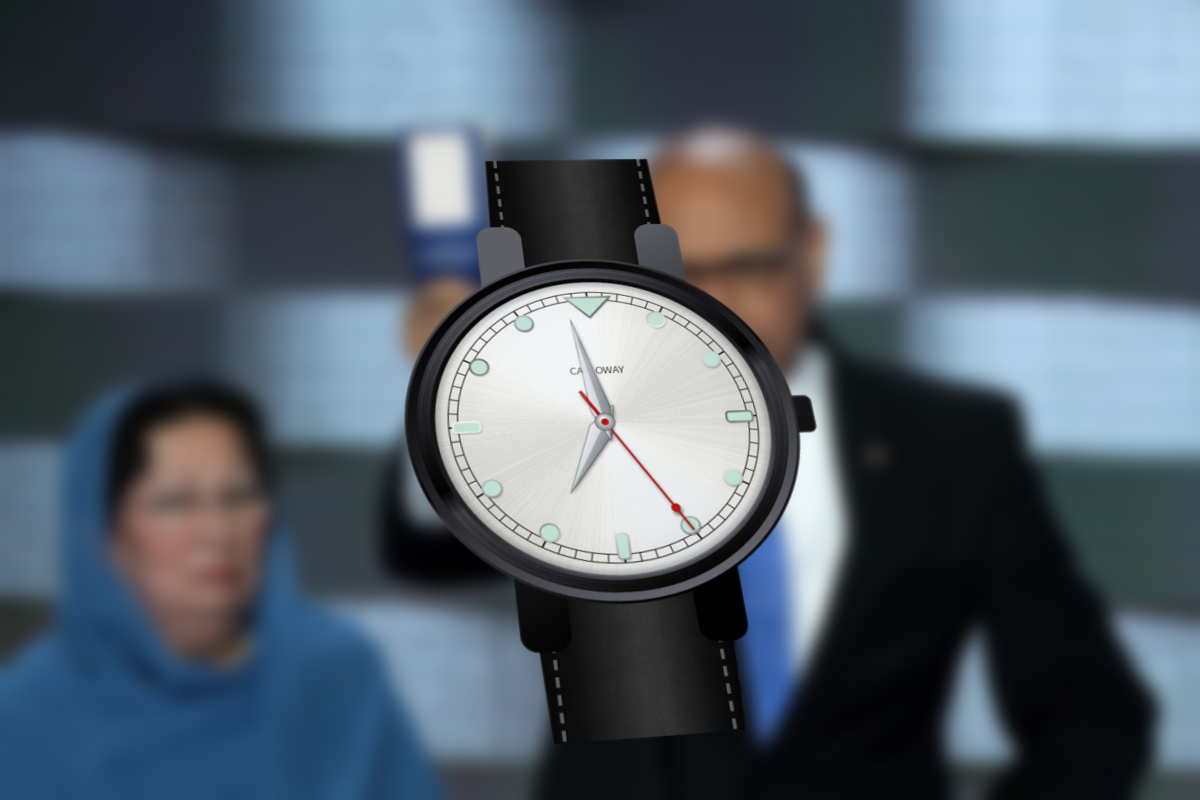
**6:58:25**
